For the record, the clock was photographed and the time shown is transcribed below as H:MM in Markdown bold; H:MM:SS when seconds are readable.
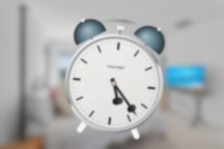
**5:23**
